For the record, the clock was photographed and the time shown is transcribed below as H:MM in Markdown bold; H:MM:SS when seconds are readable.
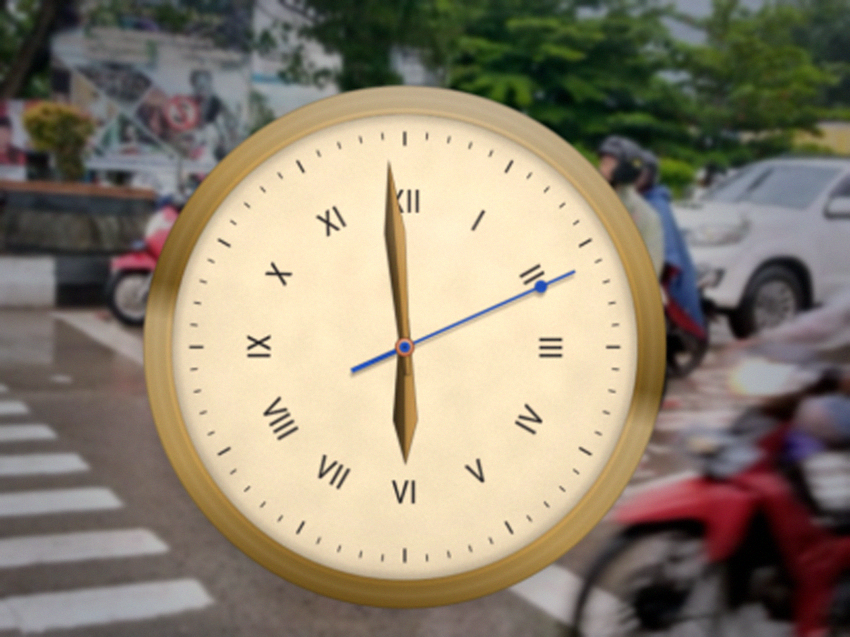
**5:59:11**
